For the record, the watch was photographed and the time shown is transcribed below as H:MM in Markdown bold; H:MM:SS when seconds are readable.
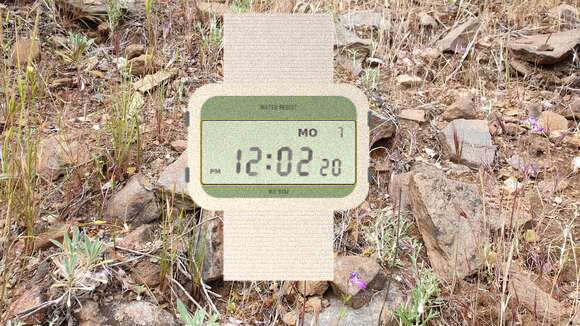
**12:02:20**
